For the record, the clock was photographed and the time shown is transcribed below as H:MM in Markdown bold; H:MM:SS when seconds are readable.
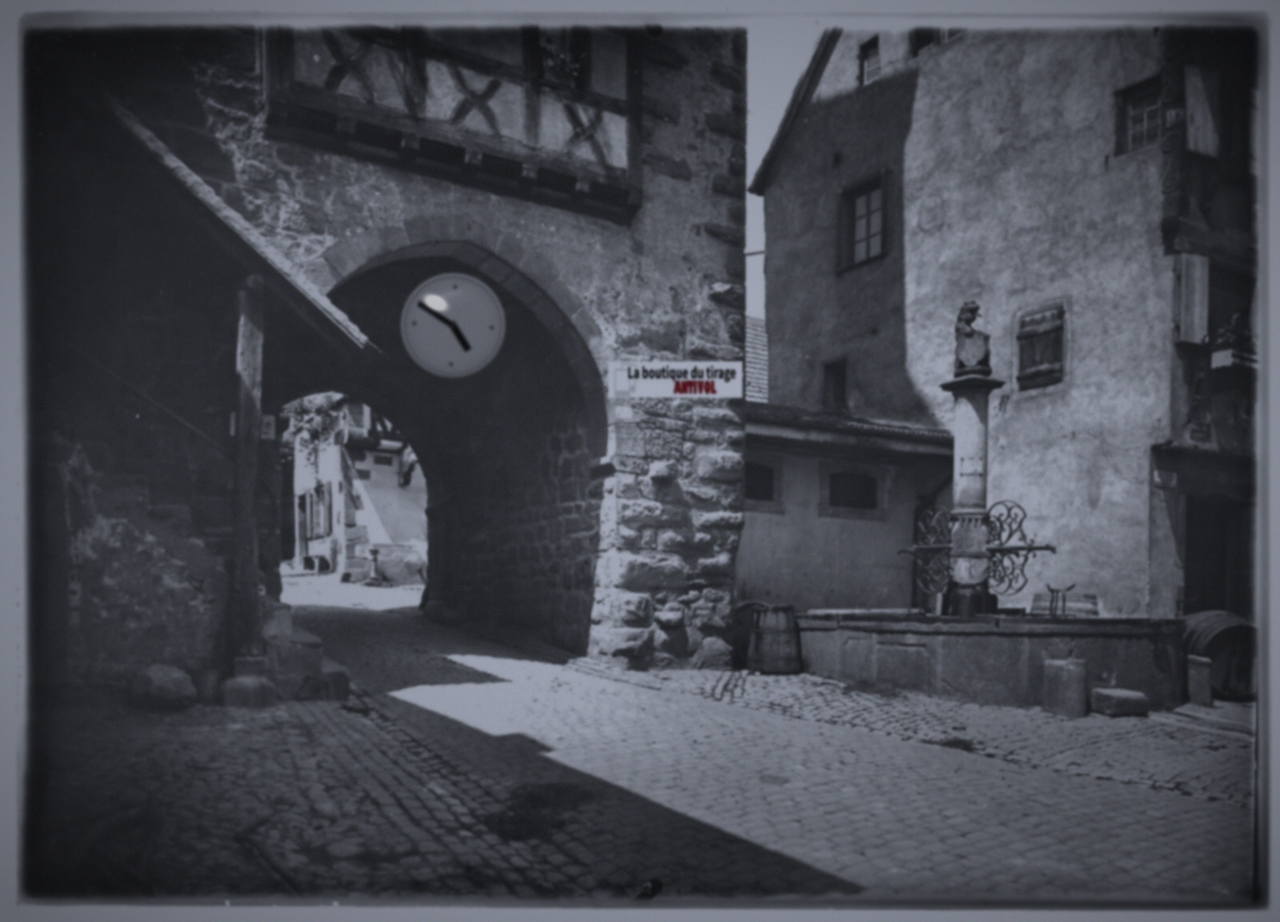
**4:50**
